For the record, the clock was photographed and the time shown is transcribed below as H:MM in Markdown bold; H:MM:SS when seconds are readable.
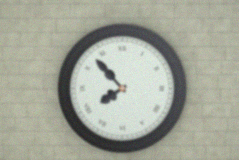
**7:53**
